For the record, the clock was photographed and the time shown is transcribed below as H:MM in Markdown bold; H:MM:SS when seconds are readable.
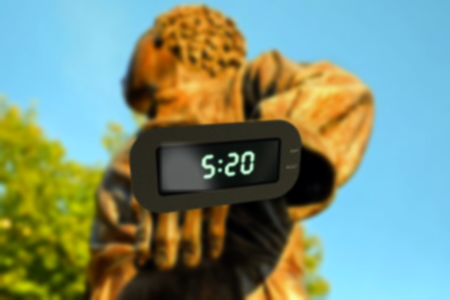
**5:20**
